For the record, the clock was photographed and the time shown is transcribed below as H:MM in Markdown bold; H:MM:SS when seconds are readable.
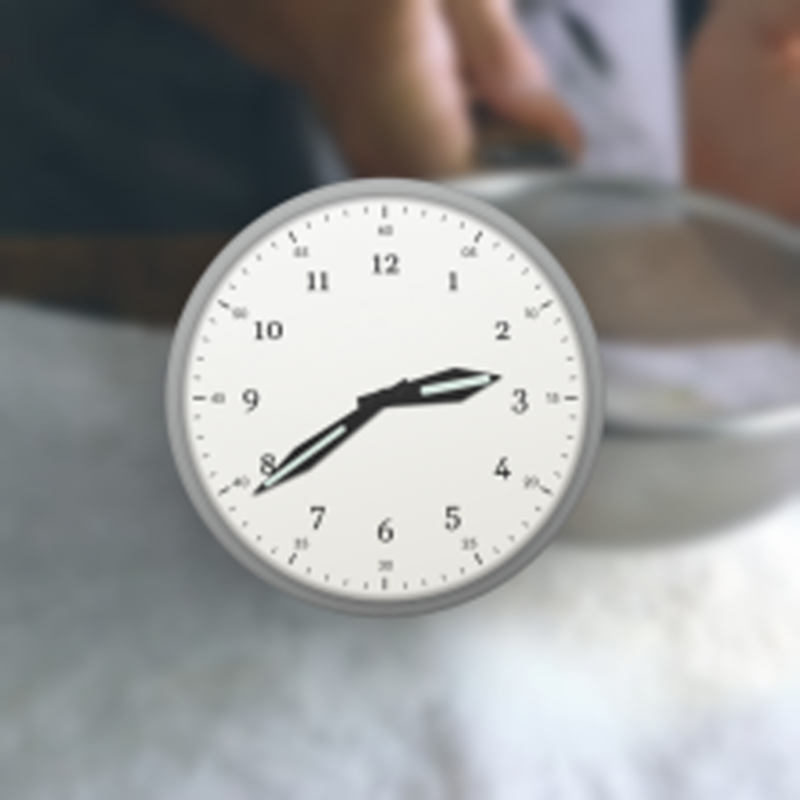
**2:39**
